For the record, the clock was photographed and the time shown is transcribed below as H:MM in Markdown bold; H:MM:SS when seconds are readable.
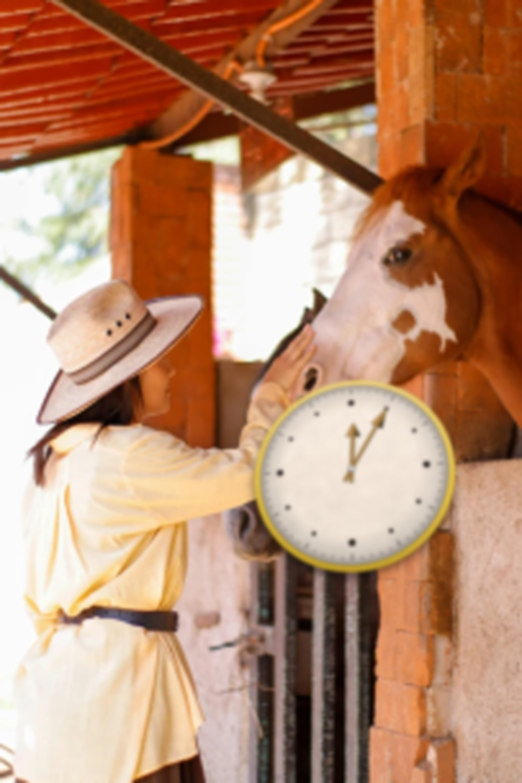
**12:05**
